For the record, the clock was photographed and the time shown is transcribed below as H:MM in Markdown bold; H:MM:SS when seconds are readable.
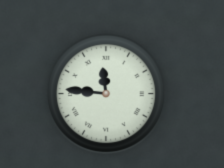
**11:46**
